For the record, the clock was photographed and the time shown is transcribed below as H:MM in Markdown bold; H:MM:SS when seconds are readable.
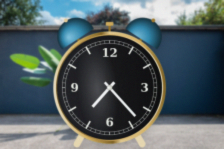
**7:23**
